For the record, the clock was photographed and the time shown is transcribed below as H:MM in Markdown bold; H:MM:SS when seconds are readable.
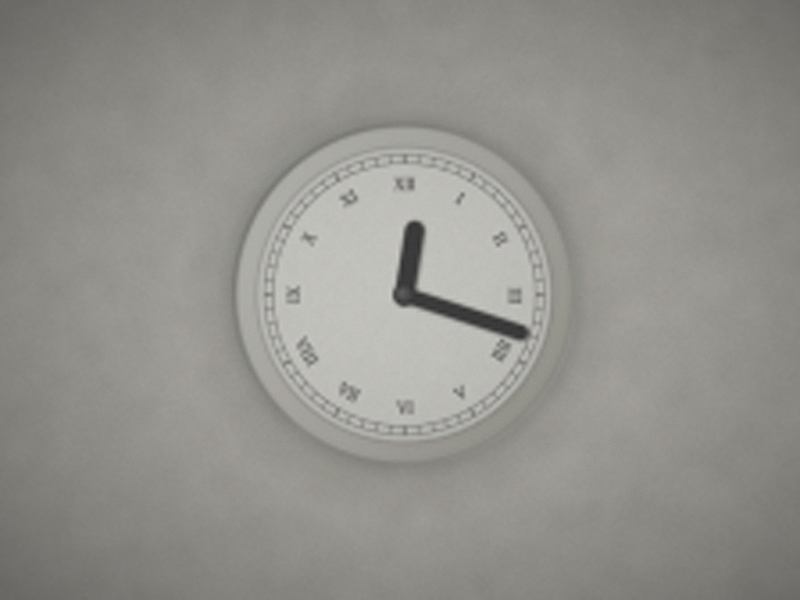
**12:18**
